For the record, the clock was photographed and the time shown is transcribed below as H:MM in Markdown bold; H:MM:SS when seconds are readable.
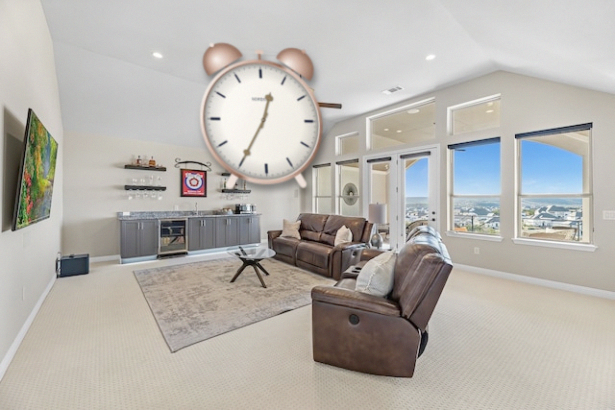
**12:35**
